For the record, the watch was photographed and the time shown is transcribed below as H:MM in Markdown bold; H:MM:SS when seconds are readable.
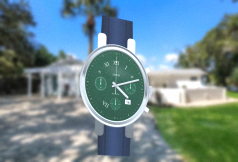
**4:12**
